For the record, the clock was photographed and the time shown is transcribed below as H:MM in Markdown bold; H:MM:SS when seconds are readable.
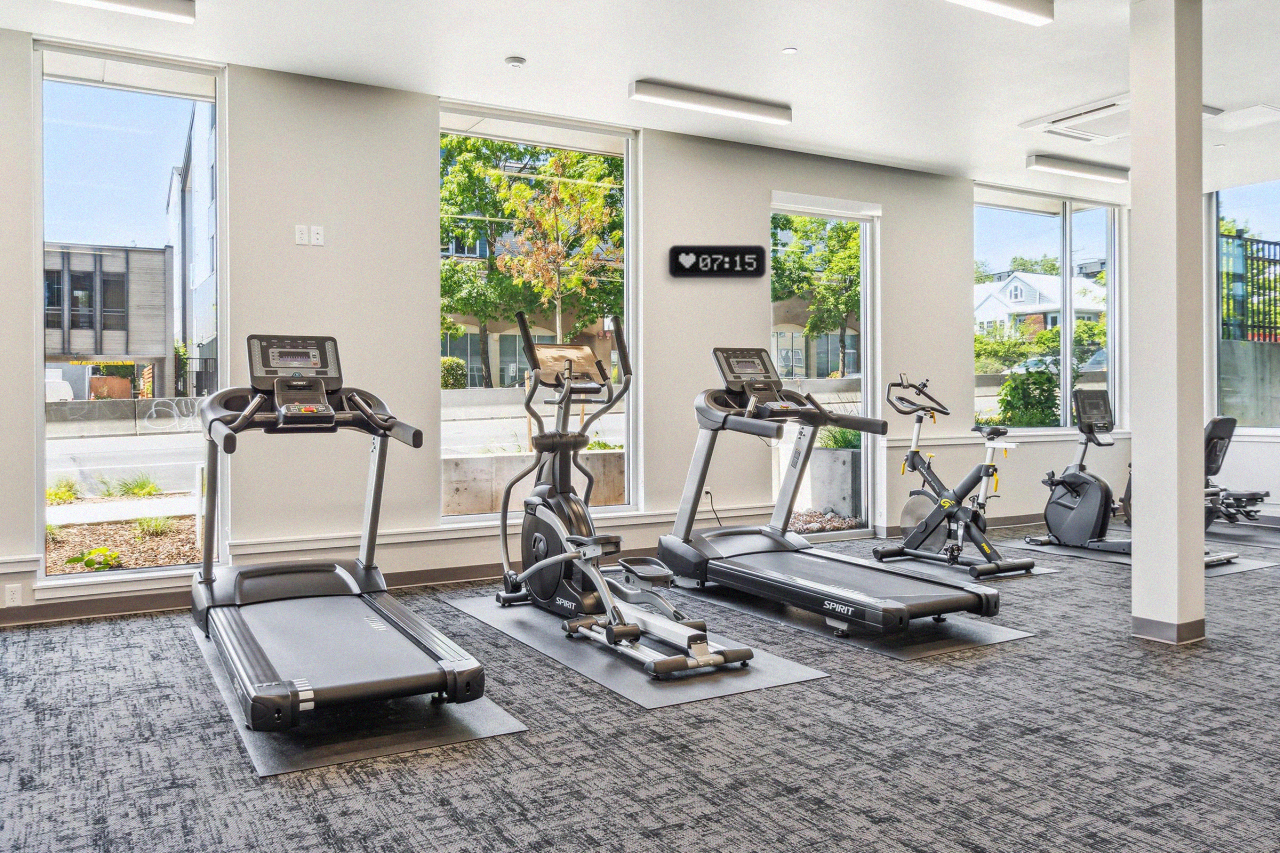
**7:15**
